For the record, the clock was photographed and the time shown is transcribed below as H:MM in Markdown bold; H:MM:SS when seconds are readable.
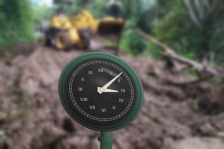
**3:08**
